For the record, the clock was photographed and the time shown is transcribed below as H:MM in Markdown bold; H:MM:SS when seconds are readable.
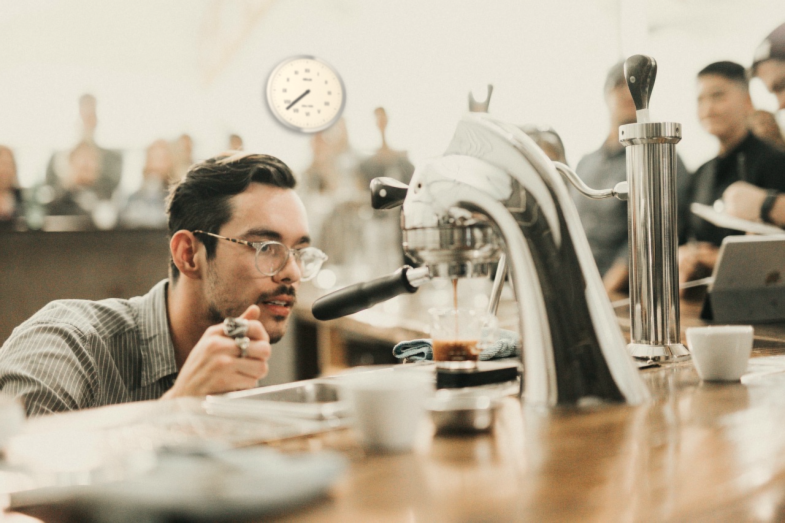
**7:38**
